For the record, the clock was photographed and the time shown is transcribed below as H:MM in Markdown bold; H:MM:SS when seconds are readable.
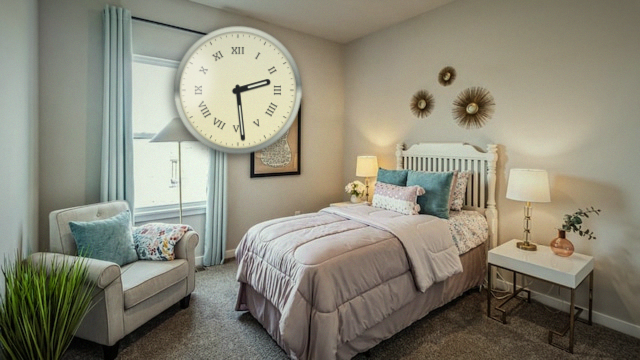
**2:29**
